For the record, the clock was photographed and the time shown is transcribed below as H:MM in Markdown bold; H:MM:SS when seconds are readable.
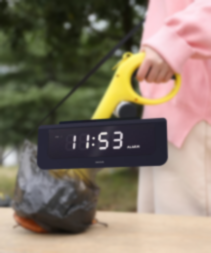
**11:53**
